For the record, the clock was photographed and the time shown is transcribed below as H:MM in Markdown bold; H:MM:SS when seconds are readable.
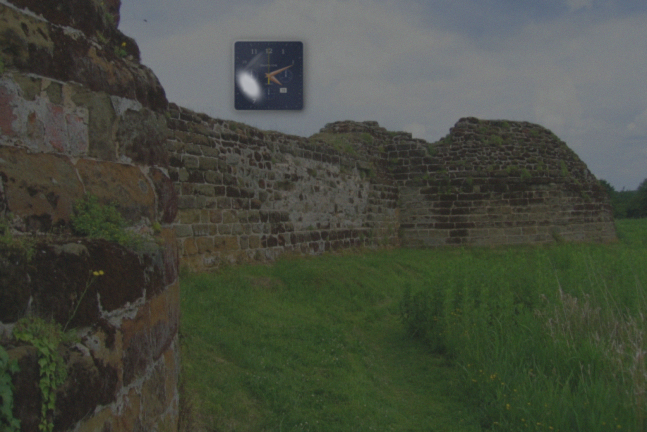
**4:11**
